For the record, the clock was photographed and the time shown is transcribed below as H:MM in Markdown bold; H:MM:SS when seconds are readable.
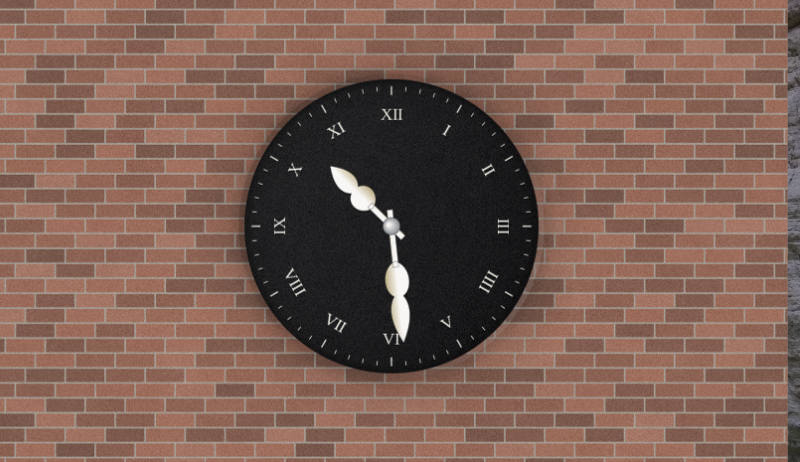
**10:29**
